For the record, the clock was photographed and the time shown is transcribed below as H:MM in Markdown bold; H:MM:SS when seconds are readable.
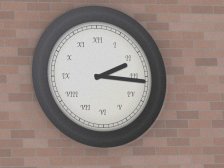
**2:16**
